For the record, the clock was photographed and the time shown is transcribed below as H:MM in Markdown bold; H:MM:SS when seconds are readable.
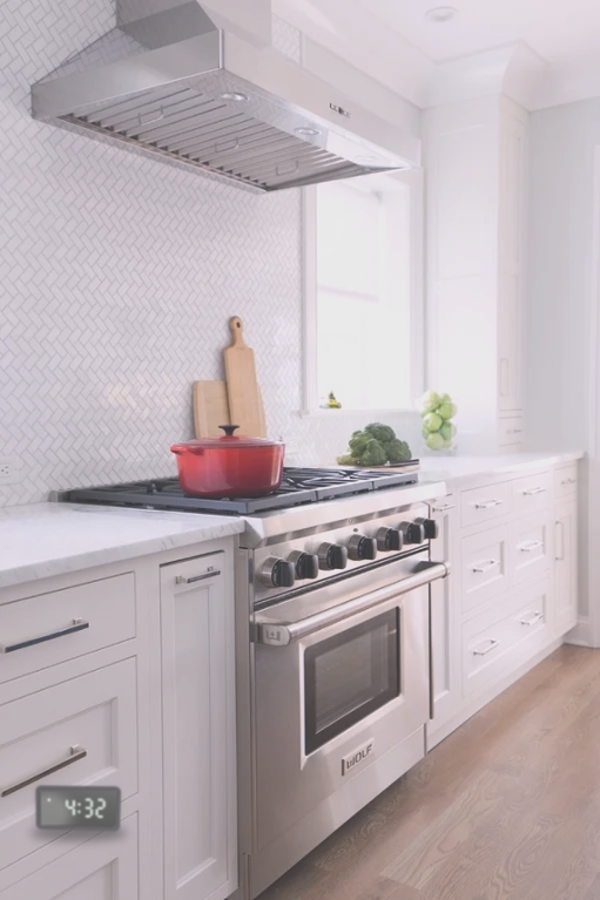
**4:32**
